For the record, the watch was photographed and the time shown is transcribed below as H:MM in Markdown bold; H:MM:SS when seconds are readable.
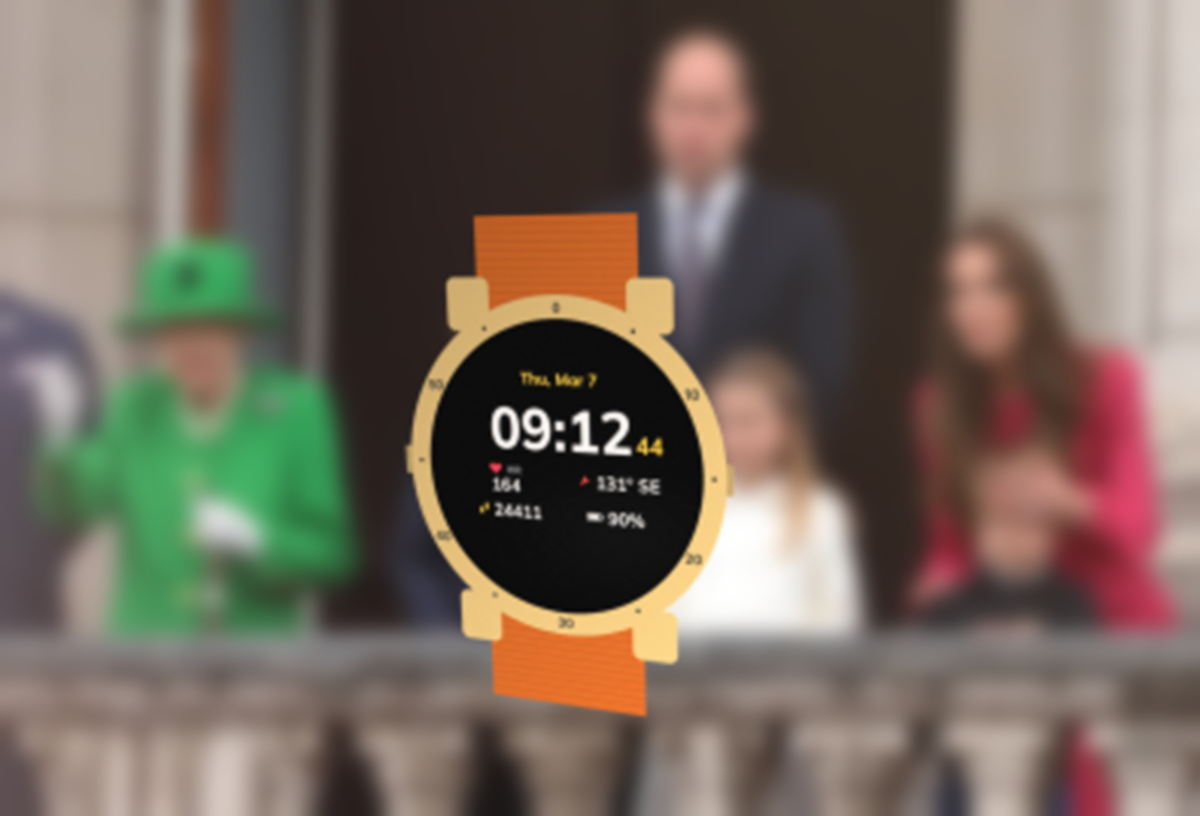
**9:12**
